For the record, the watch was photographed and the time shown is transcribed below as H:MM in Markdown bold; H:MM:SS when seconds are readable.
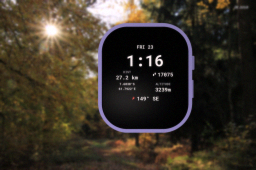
**1:16**
